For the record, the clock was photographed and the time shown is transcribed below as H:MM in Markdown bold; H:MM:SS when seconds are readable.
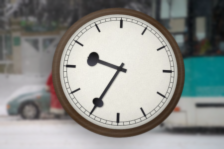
**9:35**
